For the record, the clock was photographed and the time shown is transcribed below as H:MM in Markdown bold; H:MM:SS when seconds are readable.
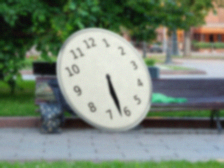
**6:32**
